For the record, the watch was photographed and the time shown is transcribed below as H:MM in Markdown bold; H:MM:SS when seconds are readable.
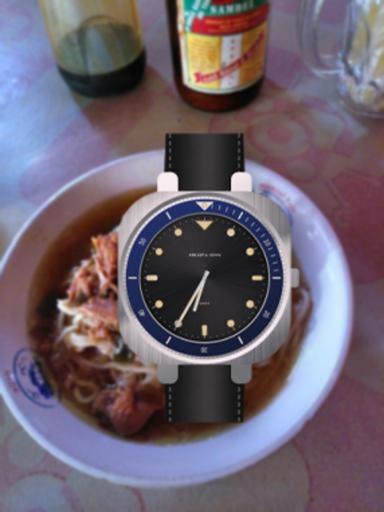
**6:35**
